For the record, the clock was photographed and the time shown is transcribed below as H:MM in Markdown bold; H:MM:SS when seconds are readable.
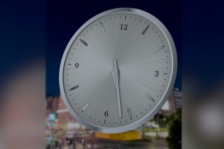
**5:27**
